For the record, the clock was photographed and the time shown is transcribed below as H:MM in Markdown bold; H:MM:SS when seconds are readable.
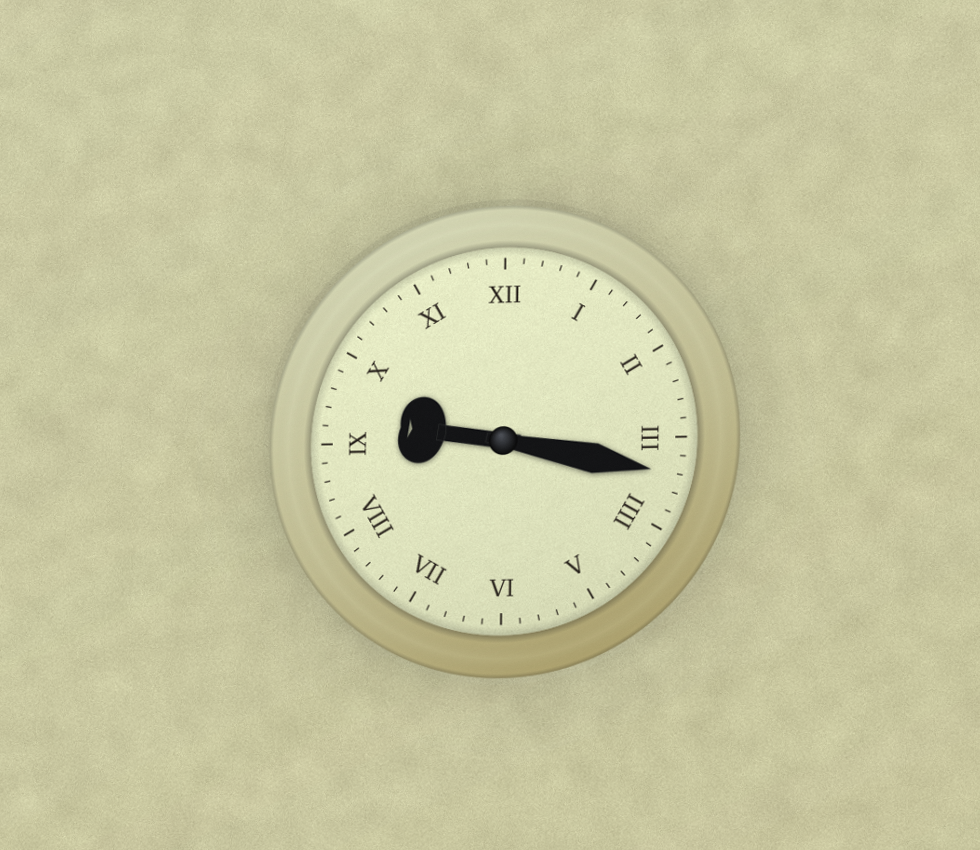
**9:17**
